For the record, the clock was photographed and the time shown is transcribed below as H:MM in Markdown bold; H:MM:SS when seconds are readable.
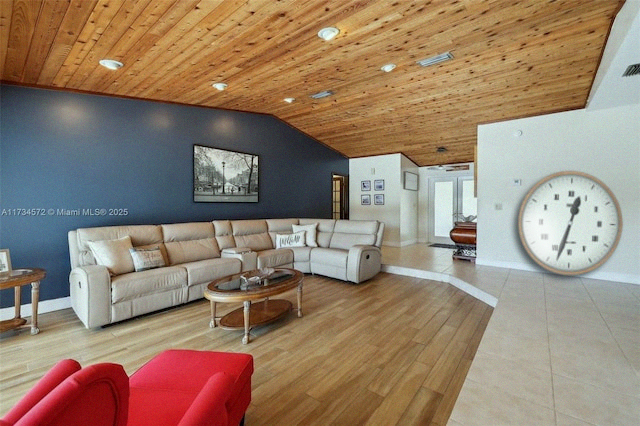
**12:33**
